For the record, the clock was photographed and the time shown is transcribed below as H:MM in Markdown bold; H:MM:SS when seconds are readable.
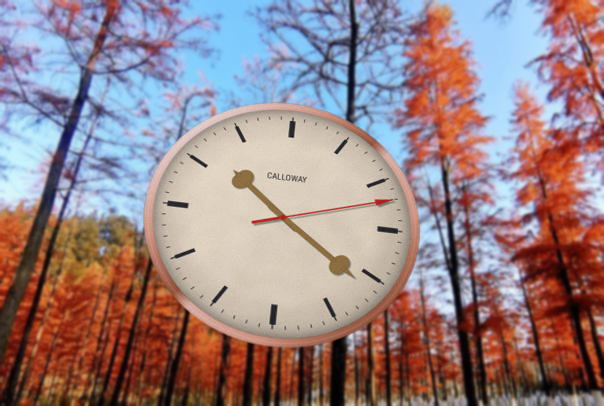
**10:21:12**
